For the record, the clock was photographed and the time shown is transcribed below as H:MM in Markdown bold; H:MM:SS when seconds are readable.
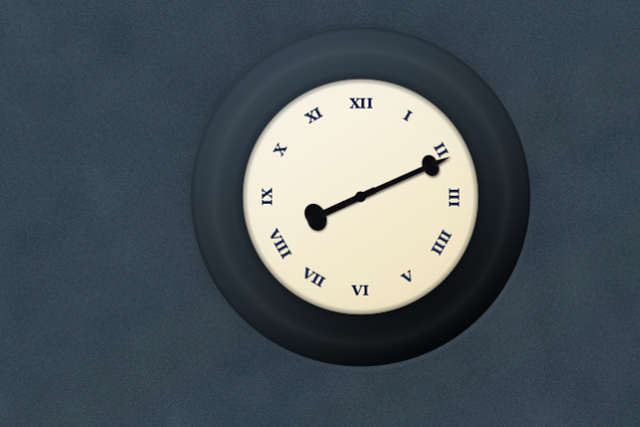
**8:11**
